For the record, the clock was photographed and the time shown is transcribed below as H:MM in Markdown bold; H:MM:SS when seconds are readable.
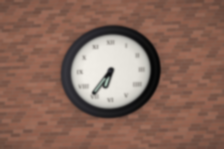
**6:36**
